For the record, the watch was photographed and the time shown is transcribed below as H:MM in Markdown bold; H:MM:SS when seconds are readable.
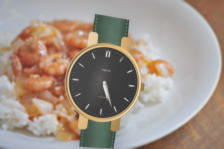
**5:26**
